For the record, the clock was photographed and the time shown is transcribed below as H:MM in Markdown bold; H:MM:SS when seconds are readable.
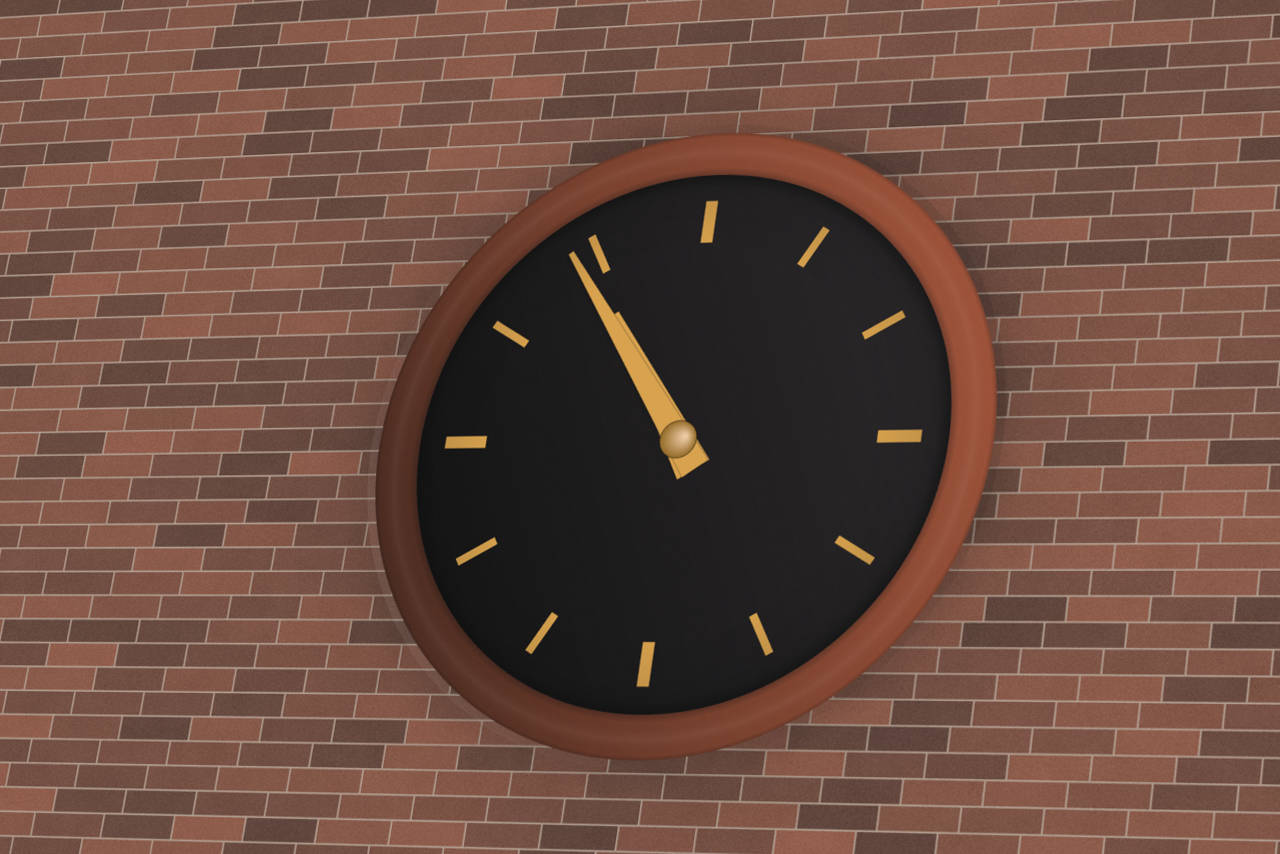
**10:54**
